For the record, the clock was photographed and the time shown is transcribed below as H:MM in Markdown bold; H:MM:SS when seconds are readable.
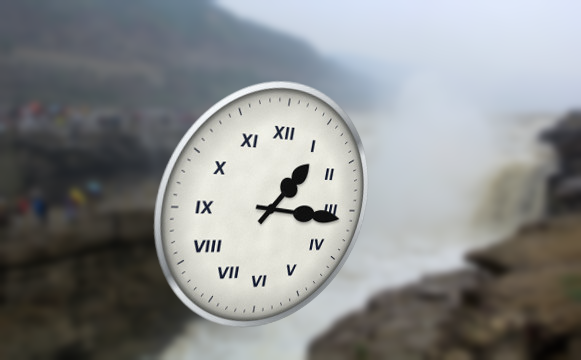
**1:16**
